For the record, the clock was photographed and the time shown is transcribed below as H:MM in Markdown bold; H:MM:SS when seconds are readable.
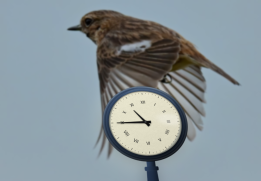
**10:45**
